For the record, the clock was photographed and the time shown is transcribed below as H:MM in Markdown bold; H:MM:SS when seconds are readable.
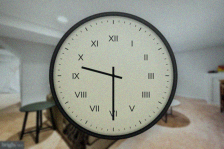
**9:30**
